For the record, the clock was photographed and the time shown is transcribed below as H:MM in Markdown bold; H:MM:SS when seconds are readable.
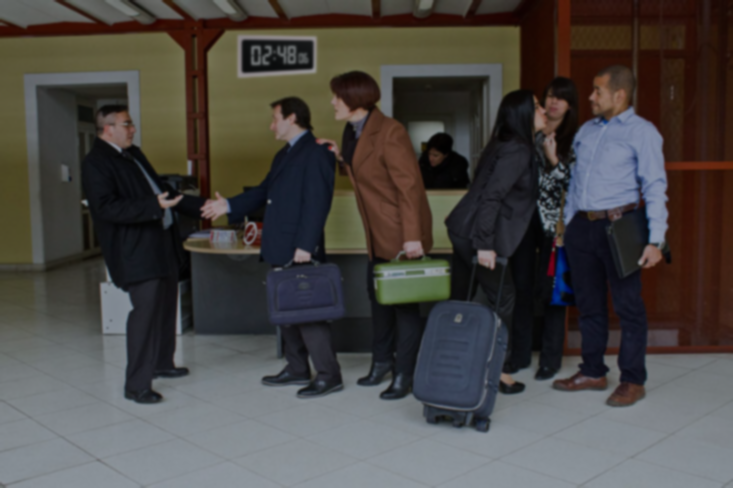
**2:48**
